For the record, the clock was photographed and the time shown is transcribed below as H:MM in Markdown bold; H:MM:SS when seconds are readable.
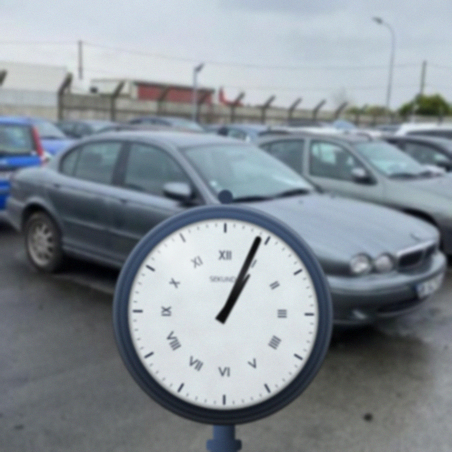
**1:04**
